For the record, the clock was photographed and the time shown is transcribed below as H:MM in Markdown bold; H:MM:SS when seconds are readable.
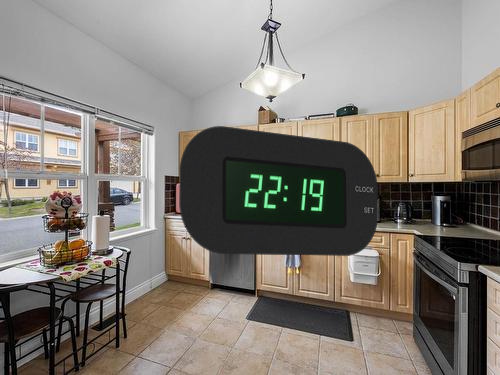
**22:19**
